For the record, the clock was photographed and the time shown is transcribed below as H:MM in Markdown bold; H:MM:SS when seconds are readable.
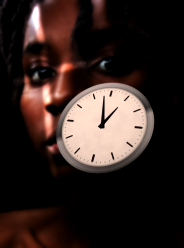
**12:58**
